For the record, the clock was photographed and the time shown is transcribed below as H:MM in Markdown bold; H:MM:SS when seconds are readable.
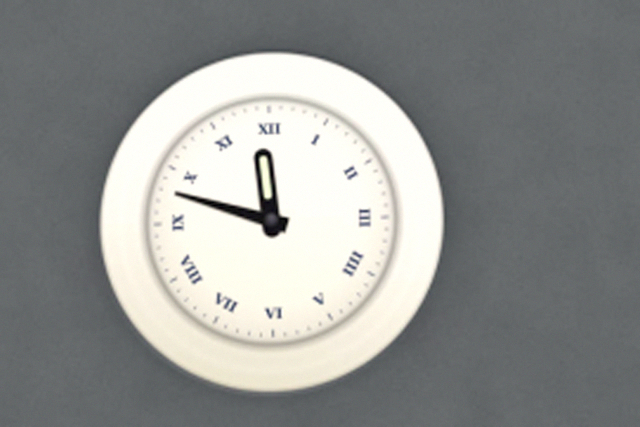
**11:48**
